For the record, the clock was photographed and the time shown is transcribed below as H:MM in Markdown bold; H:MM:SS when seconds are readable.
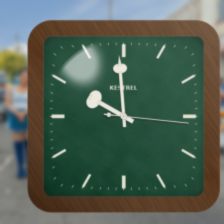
**9:59:16**
